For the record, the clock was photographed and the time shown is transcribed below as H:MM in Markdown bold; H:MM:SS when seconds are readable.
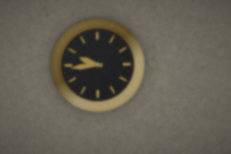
**9:44**
